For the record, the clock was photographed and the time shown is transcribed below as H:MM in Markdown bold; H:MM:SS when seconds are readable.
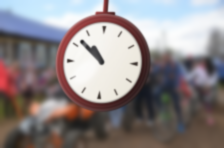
**10:52**
